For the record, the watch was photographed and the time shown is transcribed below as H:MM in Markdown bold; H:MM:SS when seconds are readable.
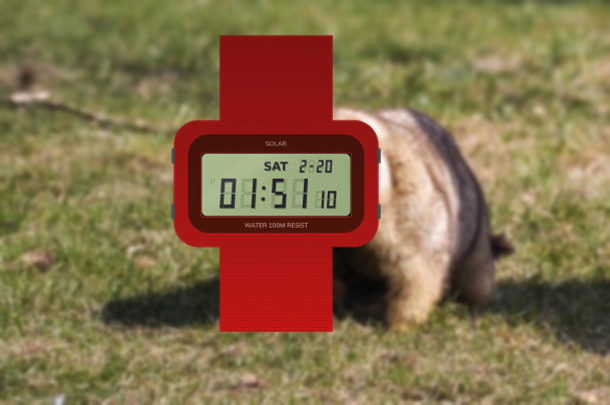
**1:51:10**
